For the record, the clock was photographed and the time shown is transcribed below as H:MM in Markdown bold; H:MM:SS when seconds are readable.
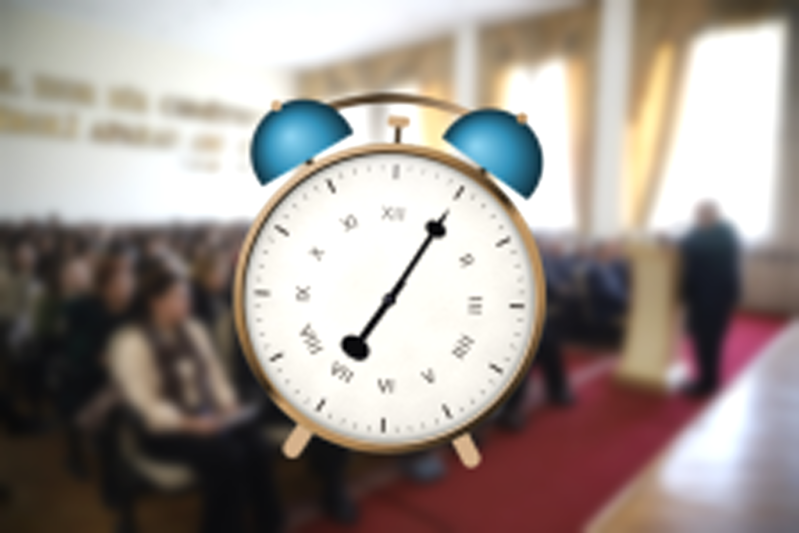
**7:05**
